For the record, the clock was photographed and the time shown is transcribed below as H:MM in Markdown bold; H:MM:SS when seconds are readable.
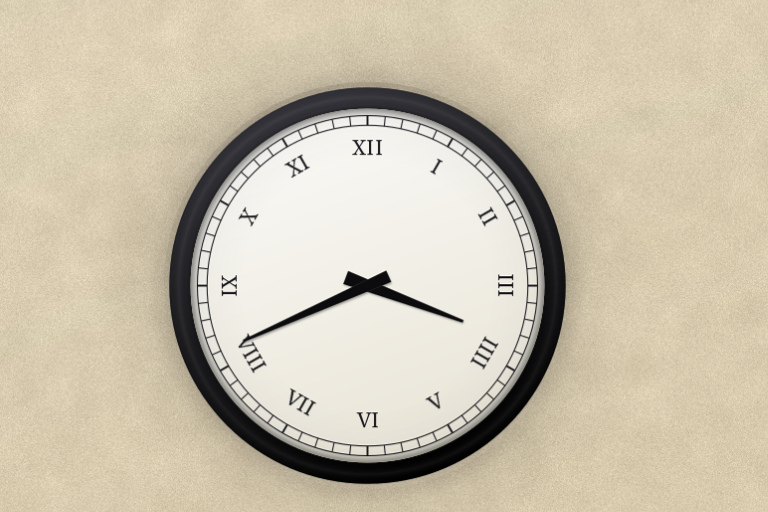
**3:41**
